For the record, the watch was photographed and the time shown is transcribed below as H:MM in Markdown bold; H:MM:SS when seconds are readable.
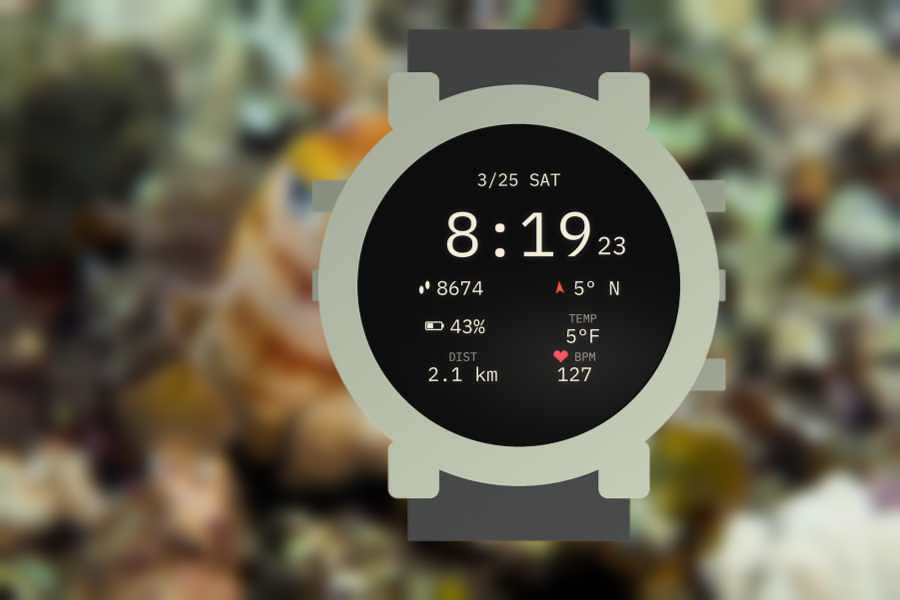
**8:19:23**
